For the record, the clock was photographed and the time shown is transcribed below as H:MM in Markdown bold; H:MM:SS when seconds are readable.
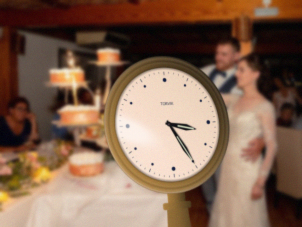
**3:25**
